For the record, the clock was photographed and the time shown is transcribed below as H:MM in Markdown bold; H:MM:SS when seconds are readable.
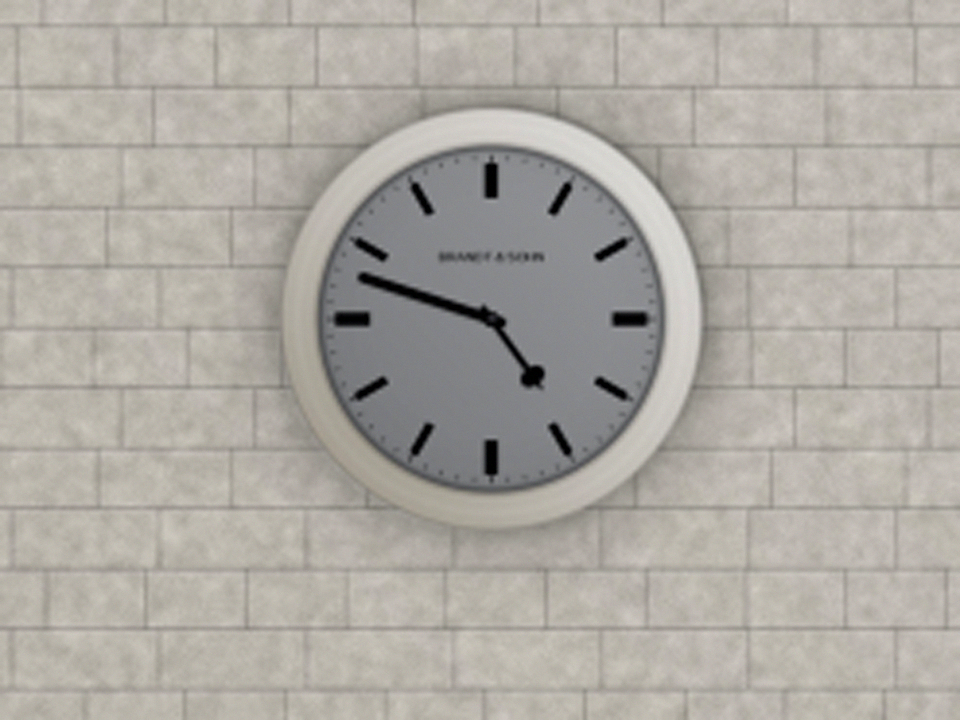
**4:48**
